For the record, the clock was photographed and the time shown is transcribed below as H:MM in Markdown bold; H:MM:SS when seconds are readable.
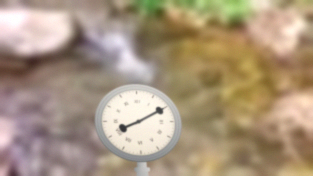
**8:10**
